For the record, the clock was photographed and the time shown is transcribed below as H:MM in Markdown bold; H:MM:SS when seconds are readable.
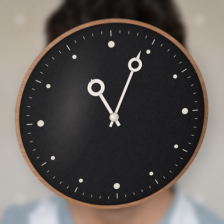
**11:04**
